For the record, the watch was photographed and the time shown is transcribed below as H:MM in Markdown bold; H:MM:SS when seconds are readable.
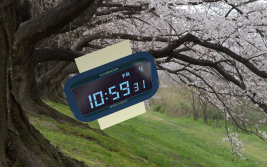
**10:59:31**
